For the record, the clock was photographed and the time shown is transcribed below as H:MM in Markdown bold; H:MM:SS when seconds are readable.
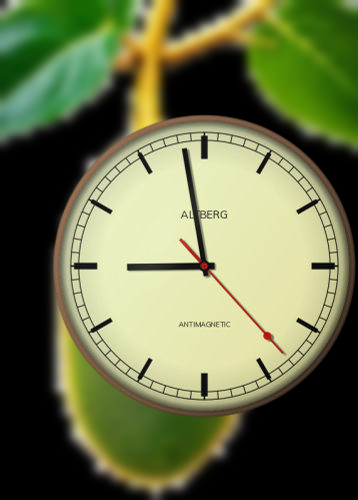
**8:58:23**
